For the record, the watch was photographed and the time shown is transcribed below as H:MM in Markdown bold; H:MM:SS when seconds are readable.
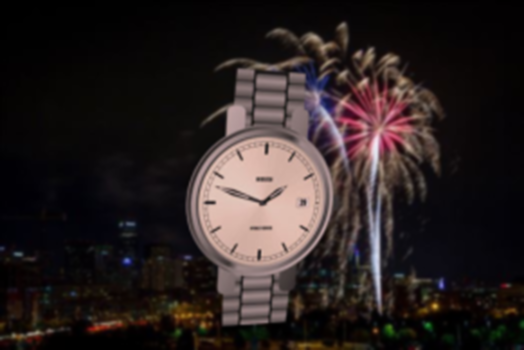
**1:48**
